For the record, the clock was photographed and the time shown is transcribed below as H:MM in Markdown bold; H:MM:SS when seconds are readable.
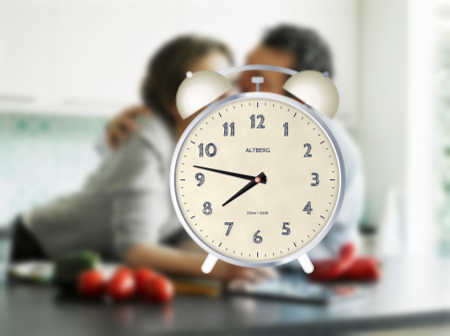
**7:47**
